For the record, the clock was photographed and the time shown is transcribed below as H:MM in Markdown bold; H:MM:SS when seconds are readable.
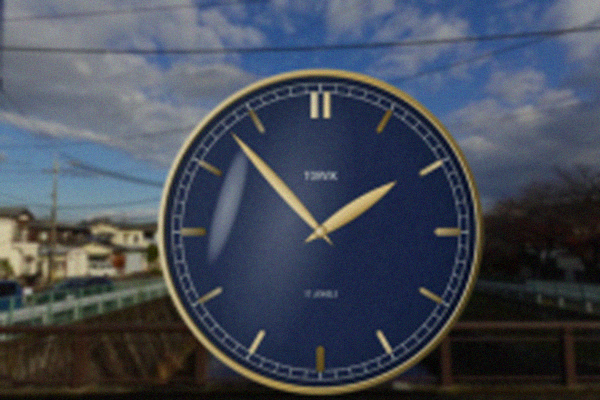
**1:53**
